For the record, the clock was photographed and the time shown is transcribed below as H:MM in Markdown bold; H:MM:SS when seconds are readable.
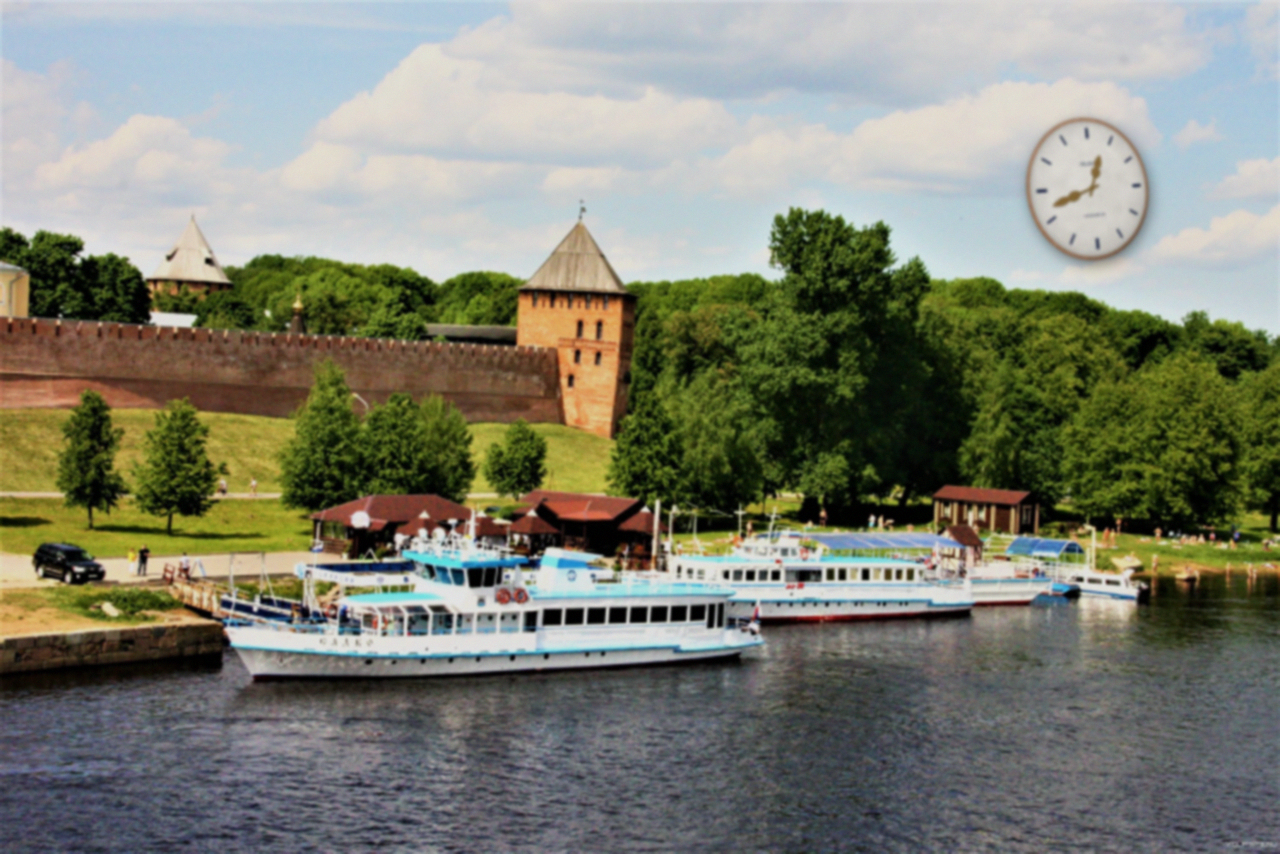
**12:42**
